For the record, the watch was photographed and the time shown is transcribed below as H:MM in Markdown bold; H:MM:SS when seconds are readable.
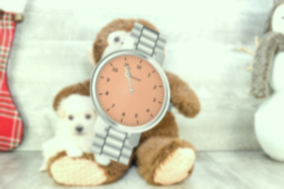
**10:55**
